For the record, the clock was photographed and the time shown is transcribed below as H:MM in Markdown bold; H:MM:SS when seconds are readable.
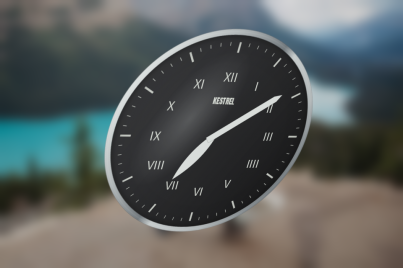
**7:09**
